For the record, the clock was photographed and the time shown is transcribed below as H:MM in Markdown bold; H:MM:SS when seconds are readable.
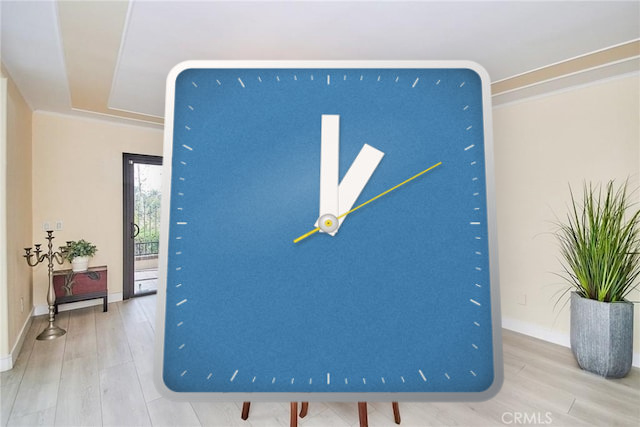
**1:00:10**
